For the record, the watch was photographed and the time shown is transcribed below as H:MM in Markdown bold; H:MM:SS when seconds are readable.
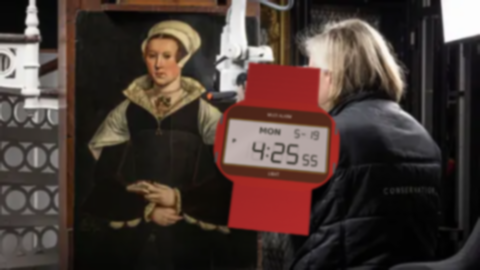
**4:25**
